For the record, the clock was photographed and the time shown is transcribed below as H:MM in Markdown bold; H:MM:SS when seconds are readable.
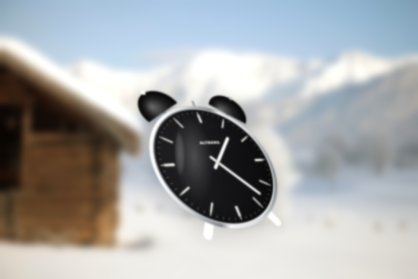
**1:23**
